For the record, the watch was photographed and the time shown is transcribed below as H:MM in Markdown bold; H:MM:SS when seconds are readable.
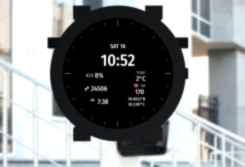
**10:52**
